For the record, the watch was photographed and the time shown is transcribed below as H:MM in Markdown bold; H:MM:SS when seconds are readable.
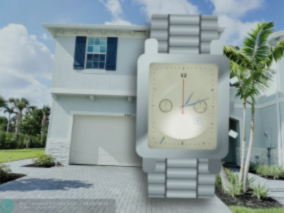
**1:12**
